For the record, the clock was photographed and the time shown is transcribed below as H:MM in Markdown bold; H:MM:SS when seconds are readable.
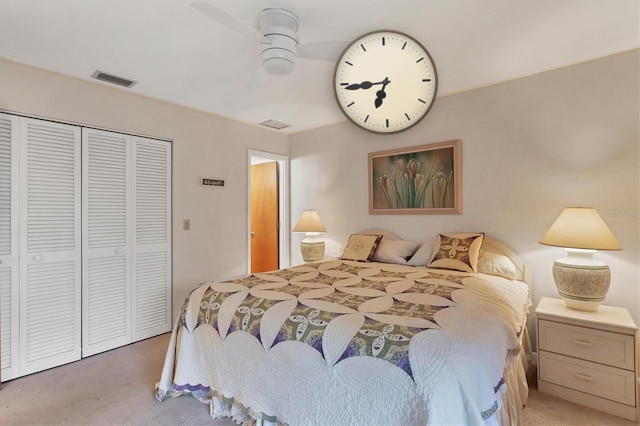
**6:44**
